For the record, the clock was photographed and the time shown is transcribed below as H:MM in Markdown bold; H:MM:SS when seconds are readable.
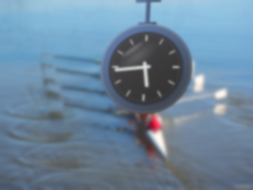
**5:44**
